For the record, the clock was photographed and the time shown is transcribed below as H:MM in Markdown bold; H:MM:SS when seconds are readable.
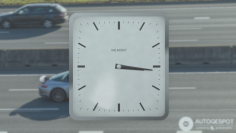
**3:16**
